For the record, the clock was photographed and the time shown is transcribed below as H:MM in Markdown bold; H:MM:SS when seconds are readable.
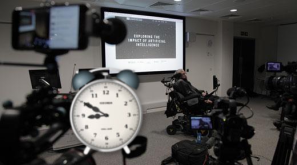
**8:50**
